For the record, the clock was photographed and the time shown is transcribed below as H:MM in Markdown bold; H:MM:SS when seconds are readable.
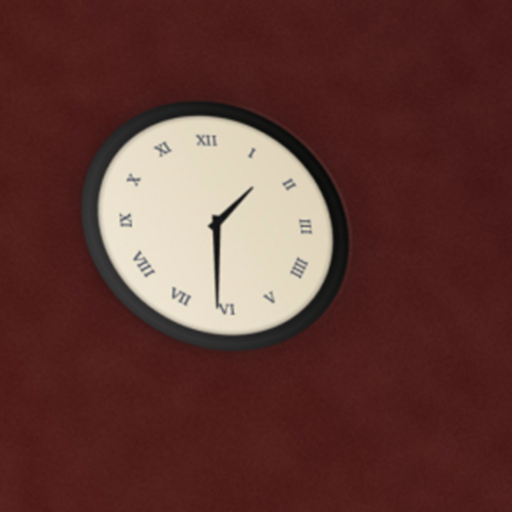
**1:31**
